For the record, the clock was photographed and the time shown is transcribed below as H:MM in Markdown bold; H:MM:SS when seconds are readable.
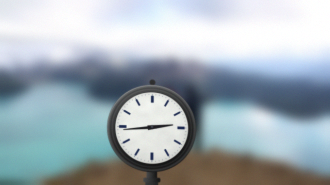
**2:44**
